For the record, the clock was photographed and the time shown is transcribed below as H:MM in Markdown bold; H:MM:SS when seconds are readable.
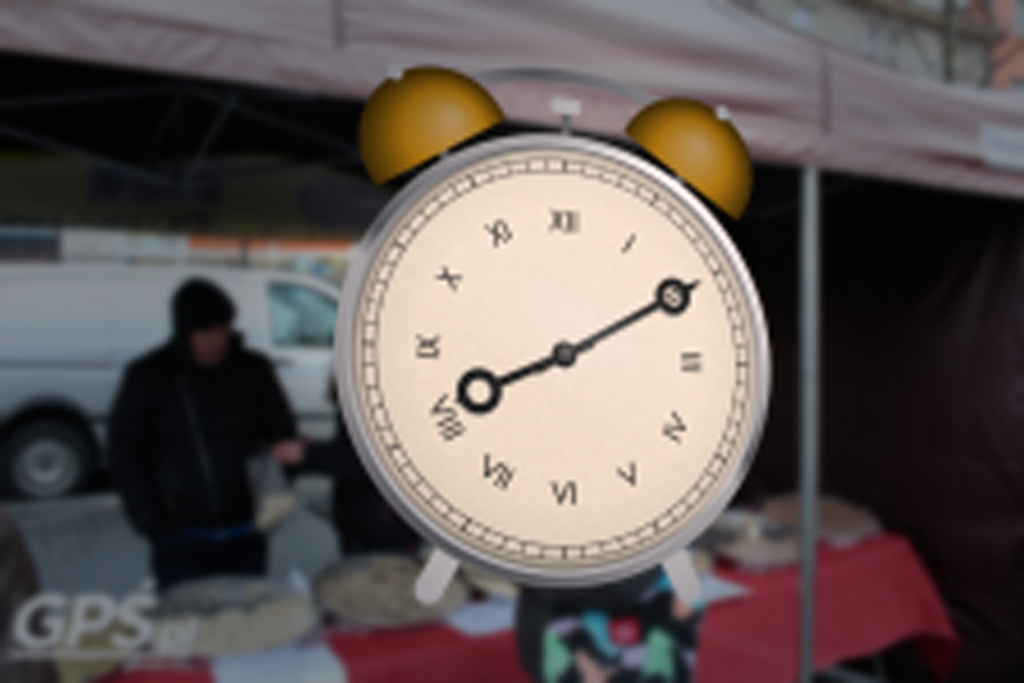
**8:10**
